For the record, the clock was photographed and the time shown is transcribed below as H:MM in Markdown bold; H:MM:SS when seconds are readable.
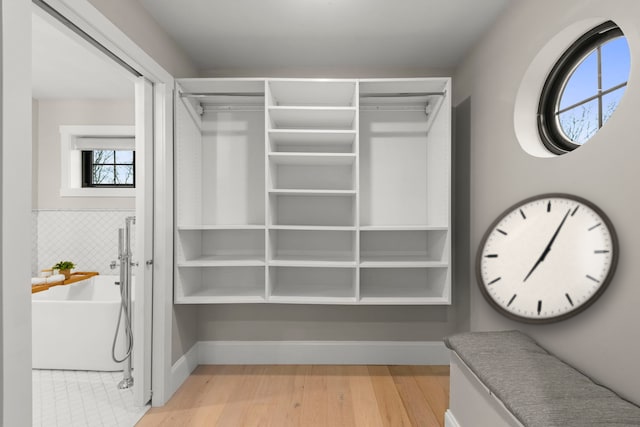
**7:04**
